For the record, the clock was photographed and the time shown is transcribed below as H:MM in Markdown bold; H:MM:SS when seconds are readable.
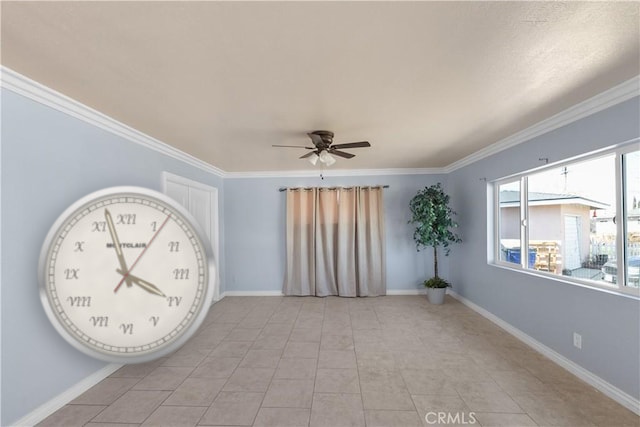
**3:57:06**
